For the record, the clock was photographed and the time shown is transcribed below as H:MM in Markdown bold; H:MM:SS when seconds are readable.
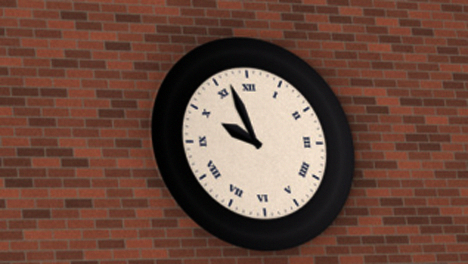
**9:57**
